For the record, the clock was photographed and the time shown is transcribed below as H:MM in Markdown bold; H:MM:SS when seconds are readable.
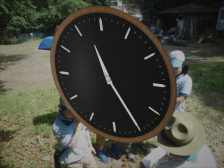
**11:25**
